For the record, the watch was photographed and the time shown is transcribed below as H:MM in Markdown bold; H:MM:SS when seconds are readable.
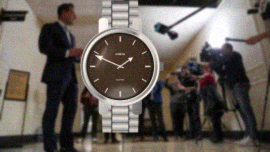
**1:49**
